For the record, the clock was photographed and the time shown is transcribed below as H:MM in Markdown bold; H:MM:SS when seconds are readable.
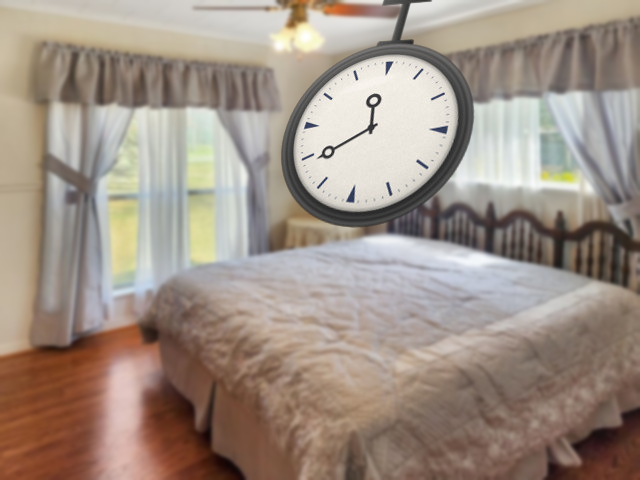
**11:39**
